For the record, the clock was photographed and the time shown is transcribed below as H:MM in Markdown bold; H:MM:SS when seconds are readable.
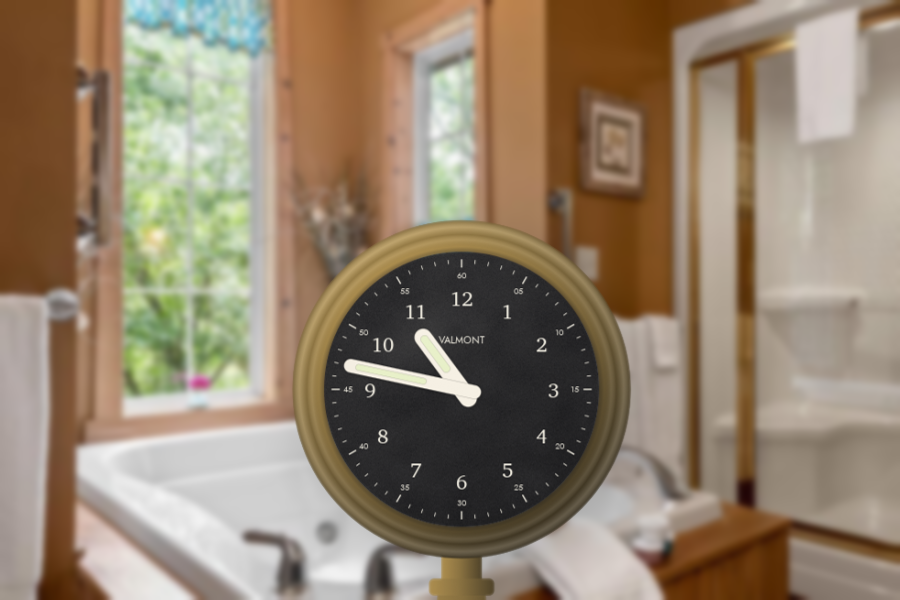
**10:47**
